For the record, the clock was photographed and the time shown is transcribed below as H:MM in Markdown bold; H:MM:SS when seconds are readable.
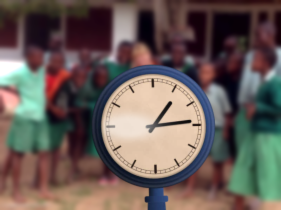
**1:14**
